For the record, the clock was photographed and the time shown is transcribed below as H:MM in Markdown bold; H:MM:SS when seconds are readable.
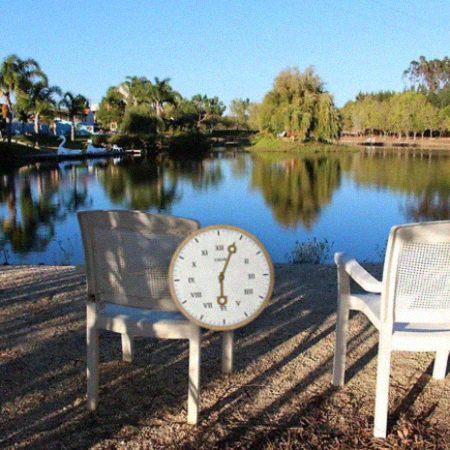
**6:04**
